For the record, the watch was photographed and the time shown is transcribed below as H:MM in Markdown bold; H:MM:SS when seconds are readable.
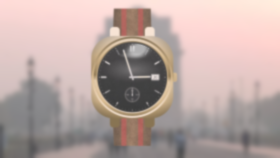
**2:57**
